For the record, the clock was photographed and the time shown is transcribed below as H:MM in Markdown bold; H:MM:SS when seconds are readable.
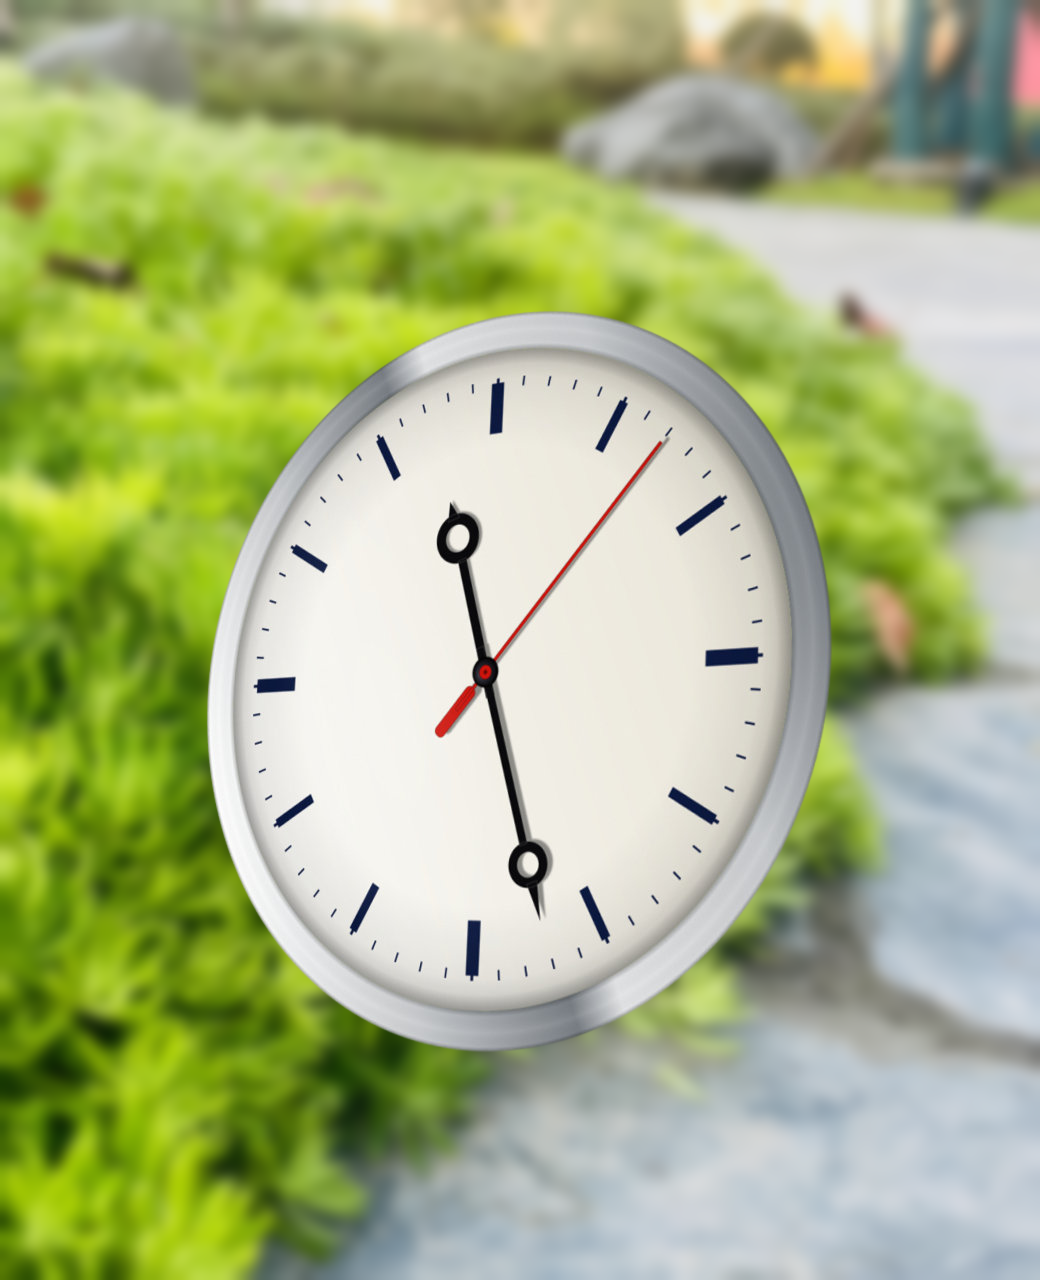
**11:27:07**
